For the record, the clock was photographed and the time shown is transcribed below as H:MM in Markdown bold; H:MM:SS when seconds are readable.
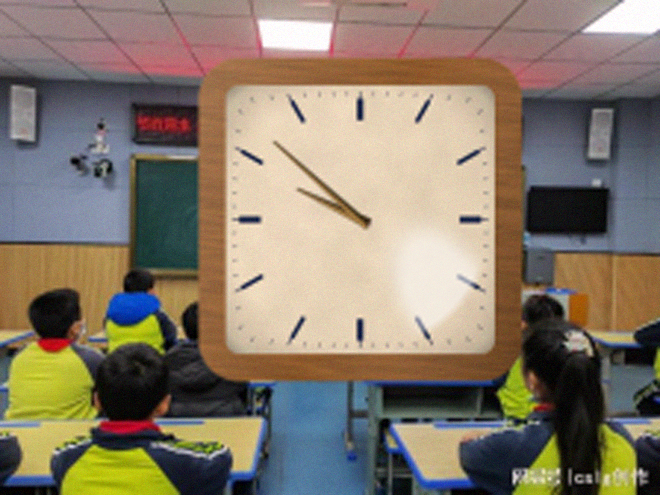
**9:52**
